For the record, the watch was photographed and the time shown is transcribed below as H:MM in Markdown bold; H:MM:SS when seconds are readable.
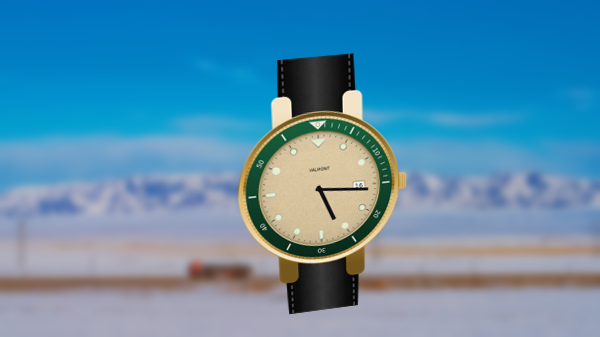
**5:16**
